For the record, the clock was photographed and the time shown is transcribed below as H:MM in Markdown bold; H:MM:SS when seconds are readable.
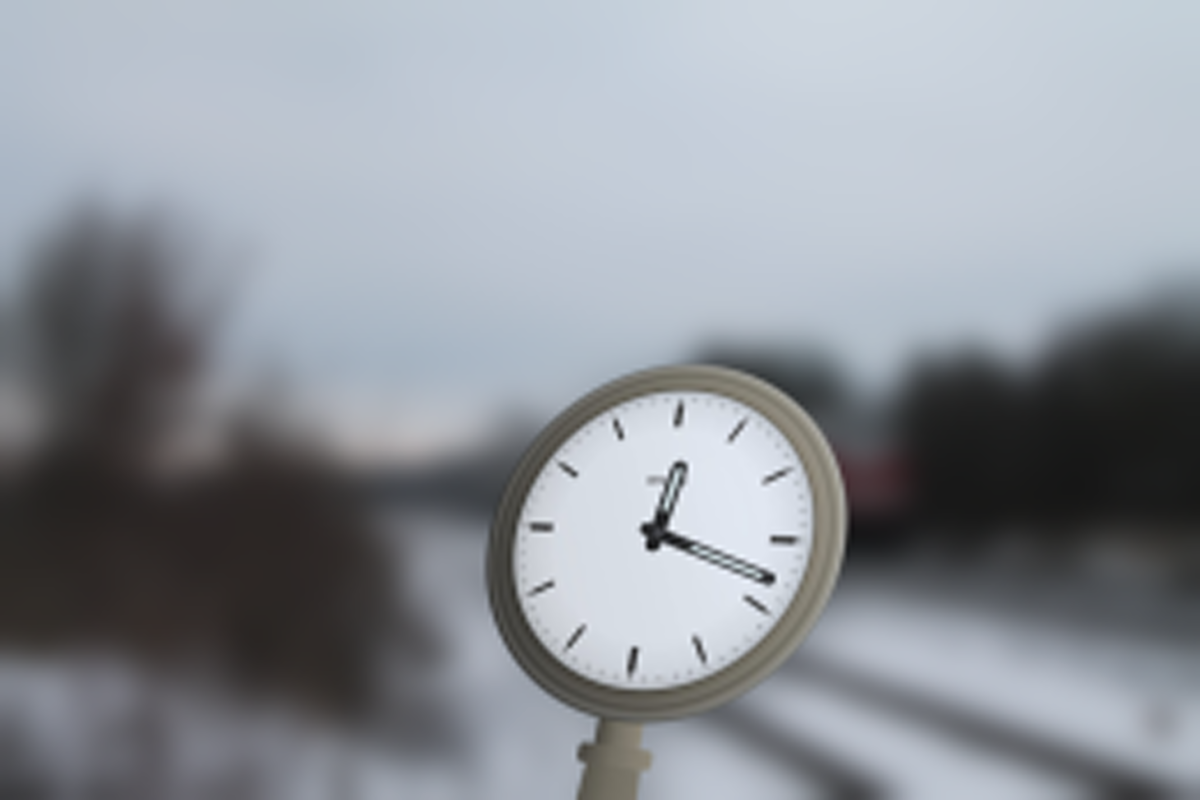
**12:18**
